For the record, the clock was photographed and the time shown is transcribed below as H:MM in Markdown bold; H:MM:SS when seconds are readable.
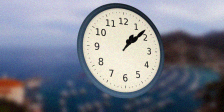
**1:08**
